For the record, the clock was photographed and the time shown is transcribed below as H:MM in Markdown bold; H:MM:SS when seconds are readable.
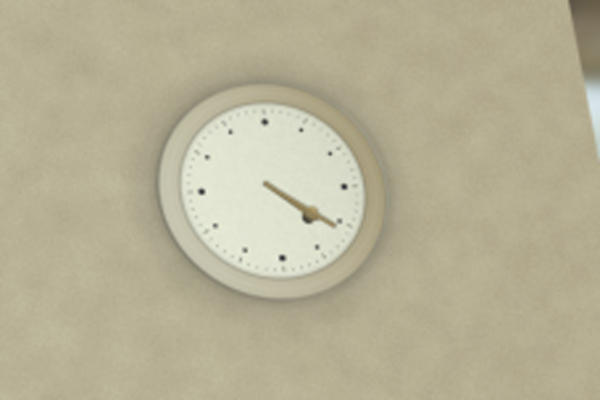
**4:21**
